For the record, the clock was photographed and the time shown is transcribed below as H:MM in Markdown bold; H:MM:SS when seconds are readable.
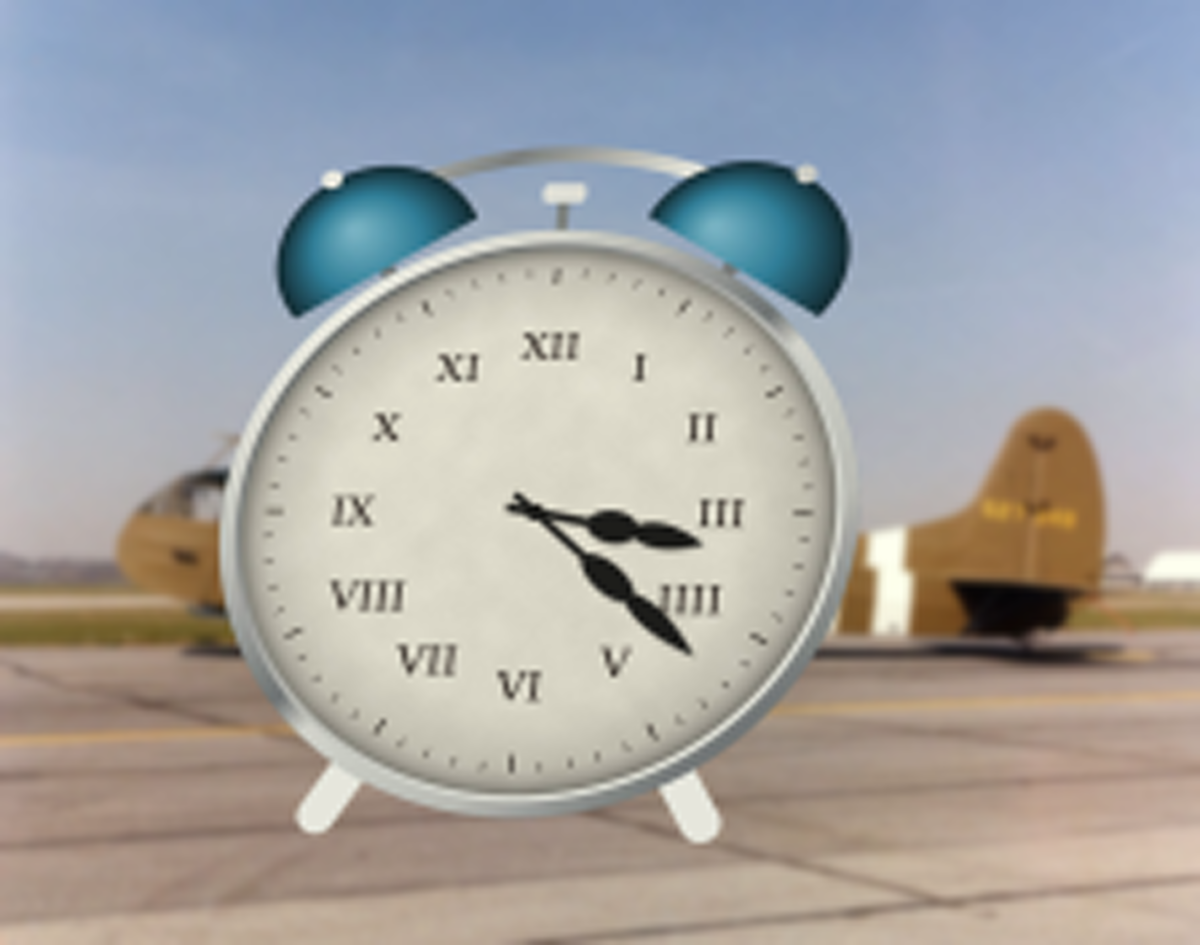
**3:22**
